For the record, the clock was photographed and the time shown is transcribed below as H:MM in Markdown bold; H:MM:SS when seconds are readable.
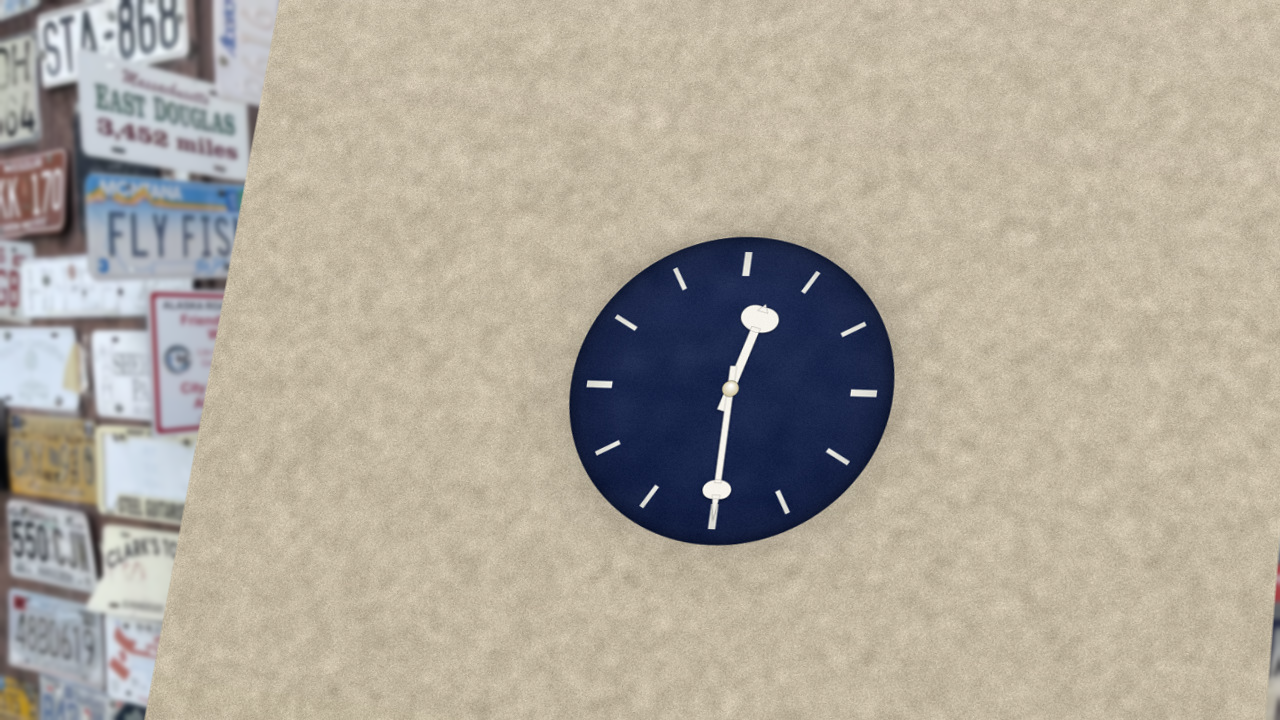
**12:30**
